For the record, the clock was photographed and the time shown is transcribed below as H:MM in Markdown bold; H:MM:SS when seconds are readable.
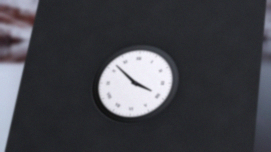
**3:52**
